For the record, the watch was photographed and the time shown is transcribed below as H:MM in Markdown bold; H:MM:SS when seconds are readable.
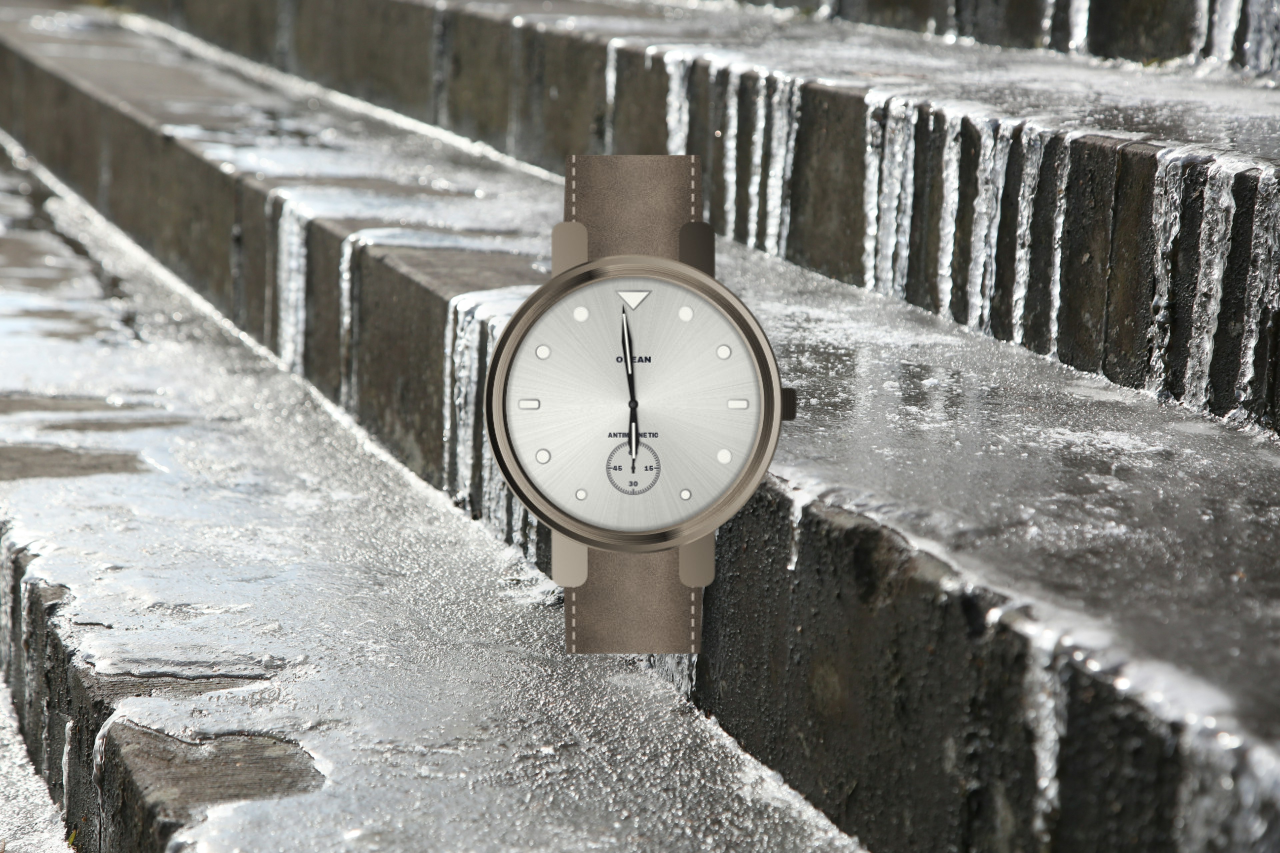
**5:59**
